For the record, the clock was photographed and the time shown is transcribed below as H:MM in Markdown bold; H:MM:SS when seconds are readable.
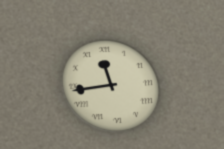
**11:44**
